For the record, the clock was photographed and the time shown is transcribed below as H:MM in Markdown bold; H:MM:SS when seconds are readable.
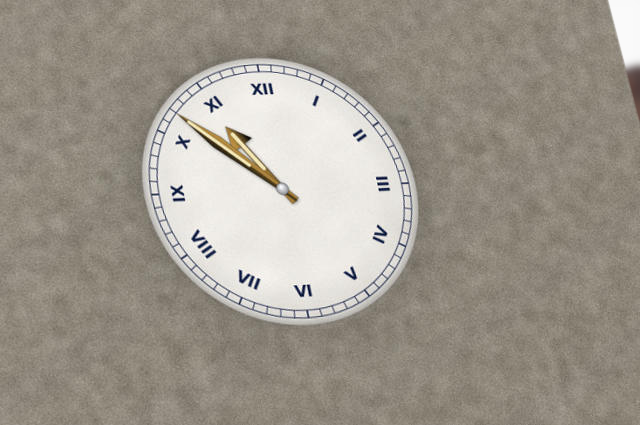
**10:52**
